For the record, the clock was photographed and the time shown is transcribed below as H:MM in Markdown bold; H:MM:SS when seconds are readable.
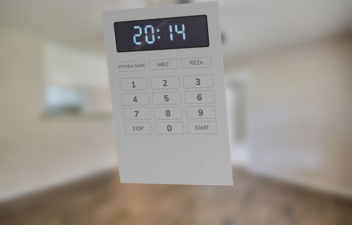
**20:14**
